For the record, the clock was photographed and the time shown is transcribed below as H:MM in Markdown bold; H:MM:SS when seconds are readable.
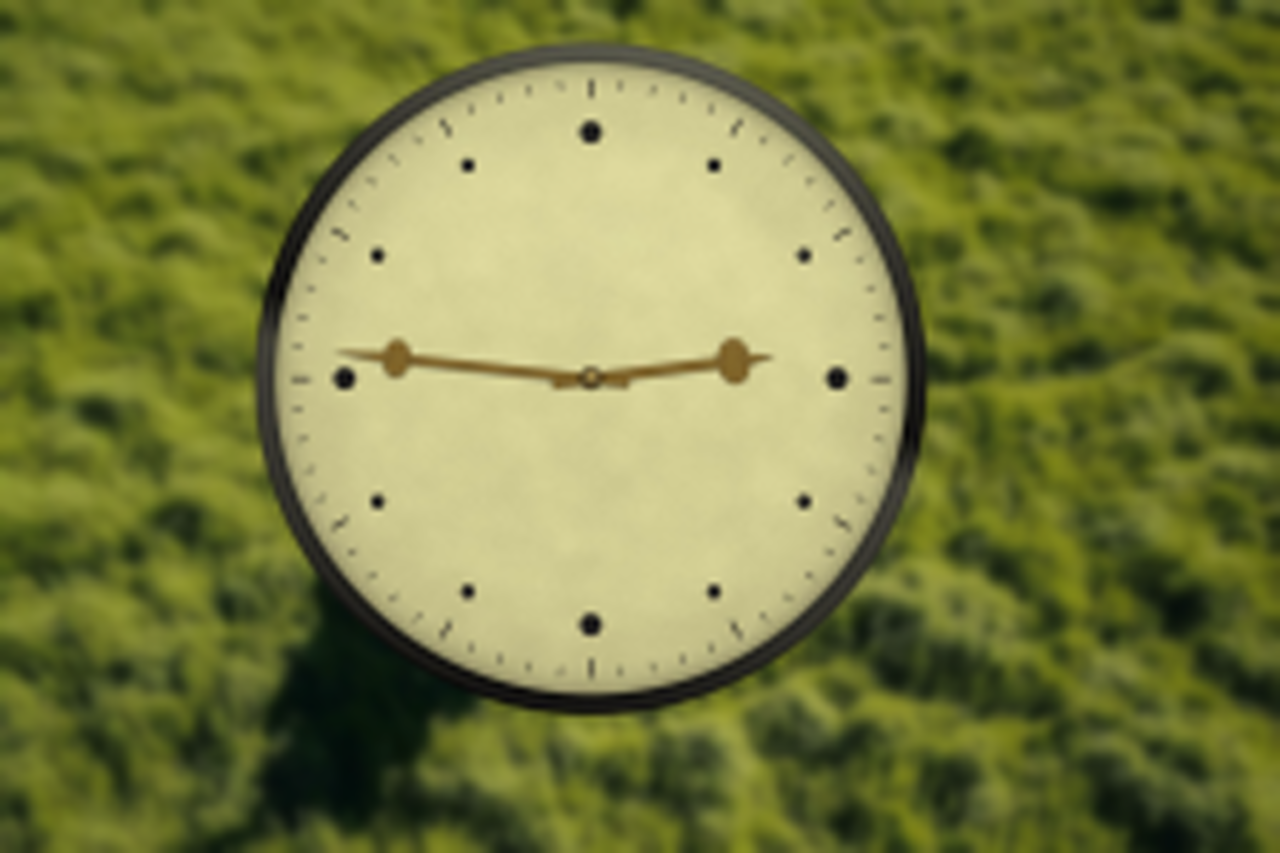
**2:46**
